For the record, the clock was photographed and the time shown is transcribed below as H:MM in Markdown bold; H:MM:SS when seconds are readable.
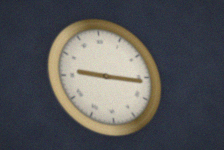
**9:16**
